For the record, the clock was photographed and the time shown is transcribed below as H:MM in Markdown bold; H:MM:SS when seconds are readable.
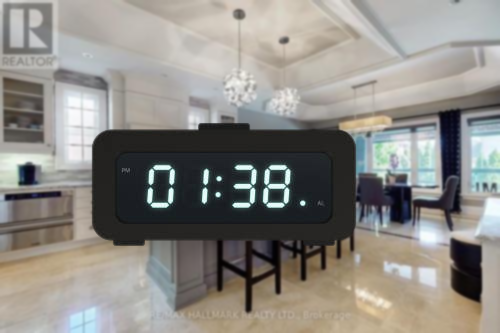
**1:38**
